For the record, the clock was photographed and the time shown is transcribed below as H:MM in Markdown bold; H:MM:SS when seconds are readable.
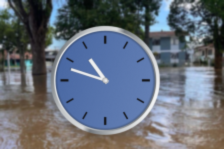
**10:48**
